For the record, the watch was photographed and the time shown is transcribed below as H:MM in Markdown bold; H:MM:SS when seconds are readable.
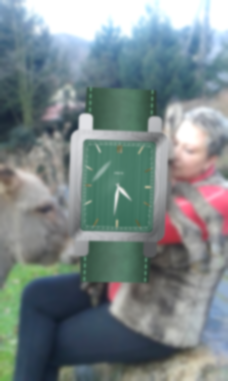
**4:31**
